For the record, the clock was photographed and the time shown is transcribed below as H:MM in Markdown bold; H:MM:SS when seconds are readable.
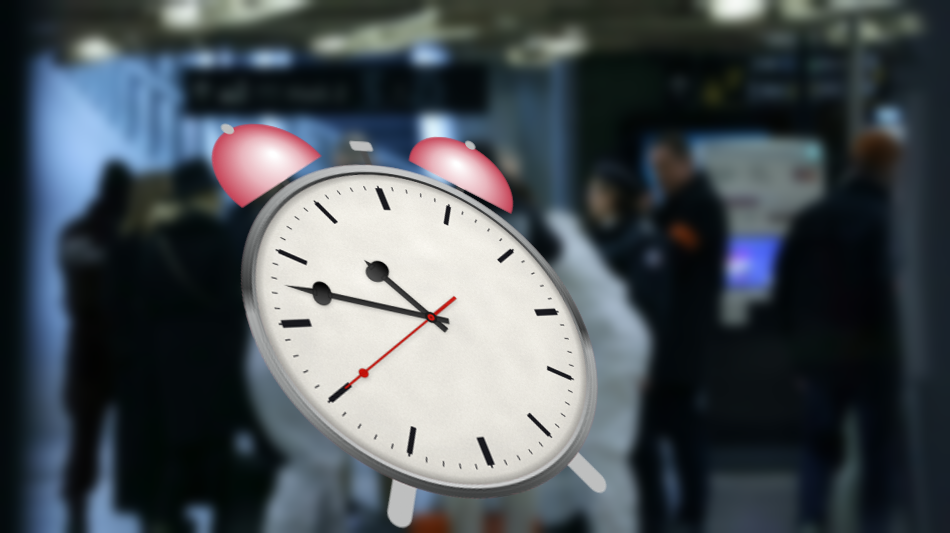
**10:47:40**
